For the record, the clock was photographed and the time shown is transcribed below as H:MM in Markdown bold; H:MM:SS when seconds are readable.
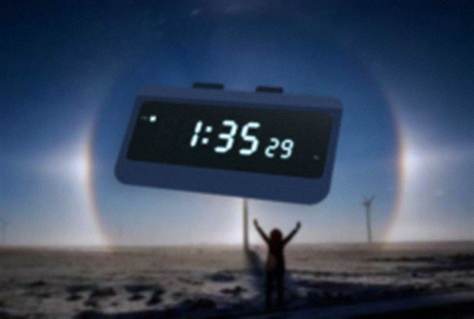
**1:35:29**
